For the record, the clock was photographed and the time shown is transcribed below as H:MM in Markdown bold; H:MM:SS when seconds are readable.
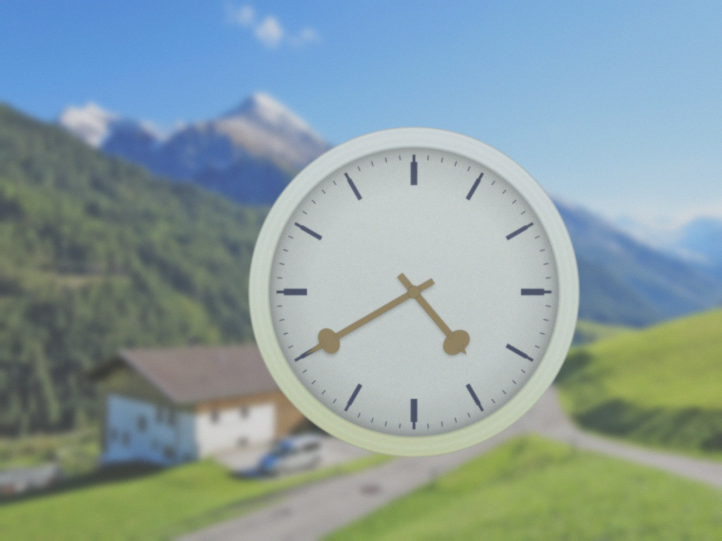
**4:40**
